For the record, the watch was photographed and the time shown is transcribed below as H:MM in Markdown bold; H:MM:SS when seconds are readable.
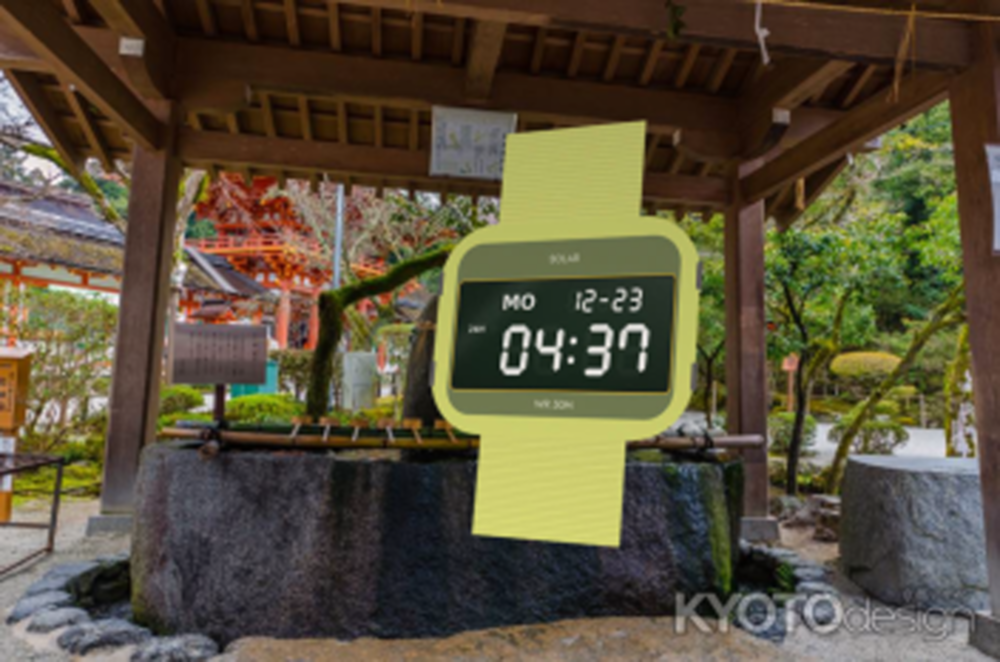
**4:37**
